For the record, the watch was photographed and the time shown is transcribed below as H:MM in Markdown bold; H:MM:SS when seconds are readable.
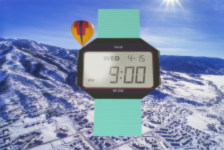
**9:00**
